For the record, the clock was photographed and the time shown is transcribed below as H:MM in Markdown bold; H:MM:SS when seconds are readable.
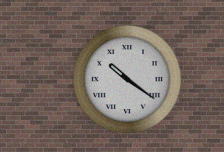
**10:21**
